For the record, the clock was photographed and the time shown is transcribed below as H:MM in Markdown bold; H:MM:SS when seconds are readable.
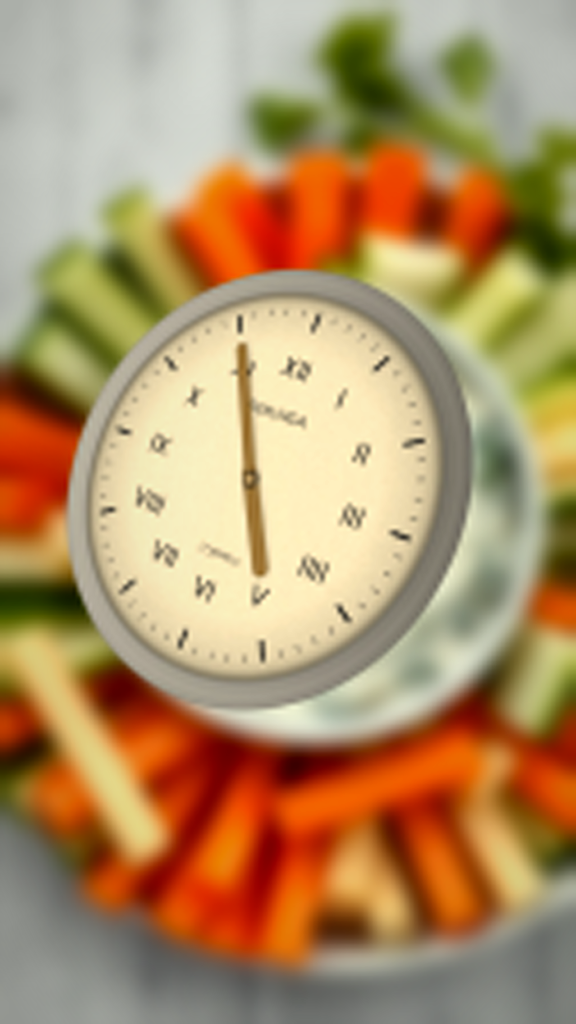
**4:55**
